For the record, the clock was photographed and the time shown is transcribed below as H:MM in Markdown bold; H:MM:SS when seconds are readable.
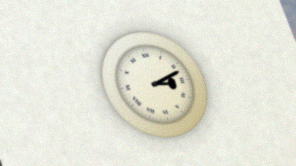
**3:12**
